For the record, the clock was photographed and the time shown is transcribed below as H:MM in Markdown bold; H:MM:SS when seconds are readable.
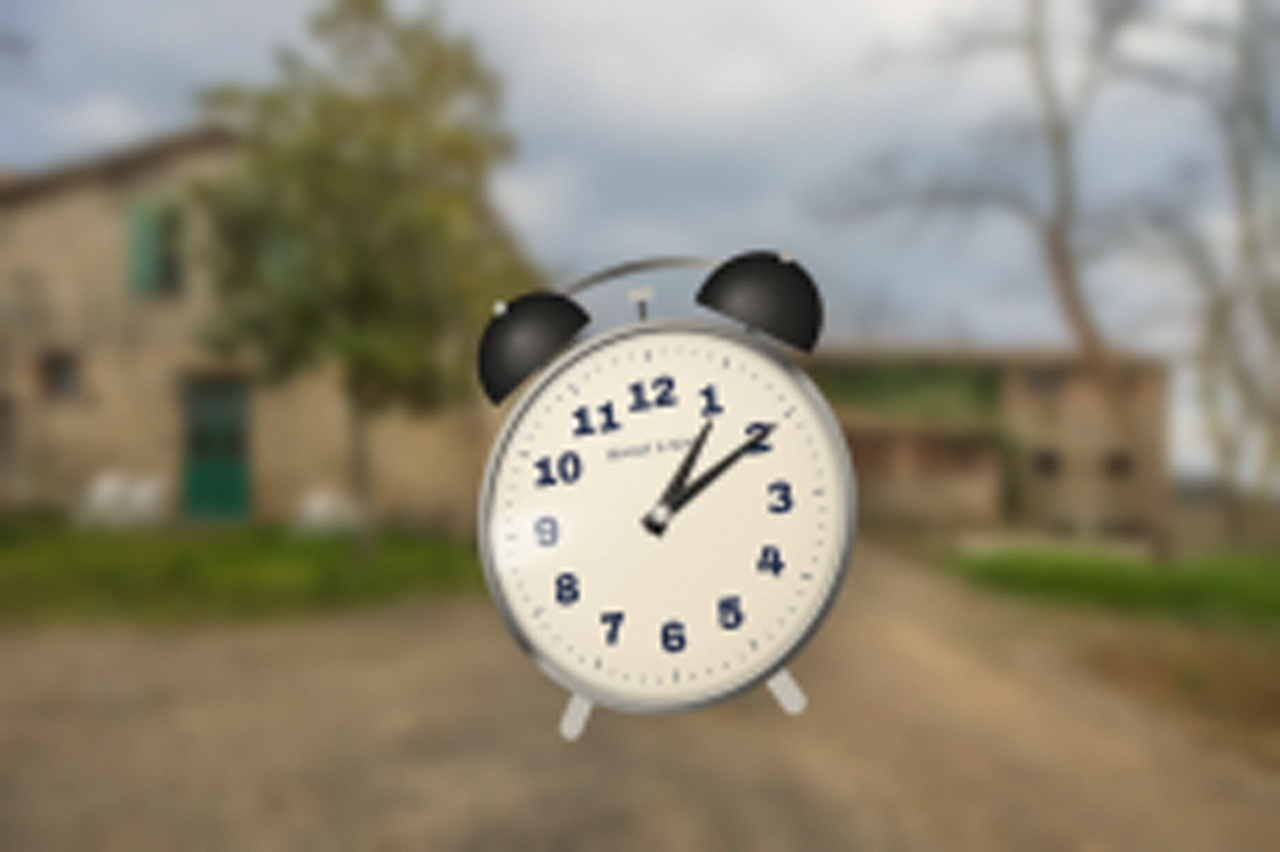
**1:10**
